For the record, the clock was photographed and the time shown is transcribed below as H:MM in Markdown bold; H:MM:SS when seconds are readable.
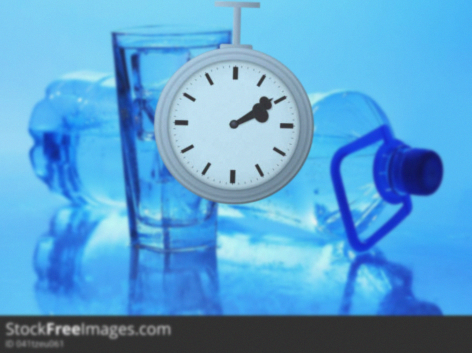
**2:09**
